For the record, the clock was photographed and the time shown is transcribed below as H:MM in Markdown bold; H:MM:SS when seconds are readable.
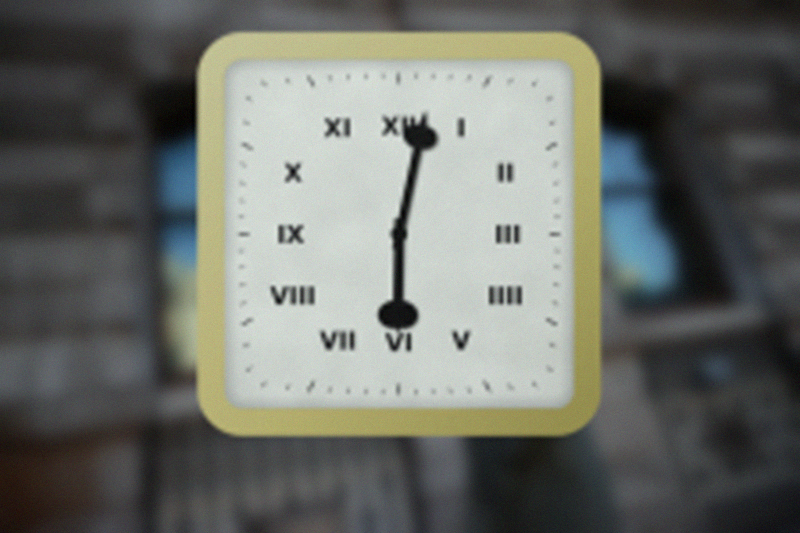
**6:02**
